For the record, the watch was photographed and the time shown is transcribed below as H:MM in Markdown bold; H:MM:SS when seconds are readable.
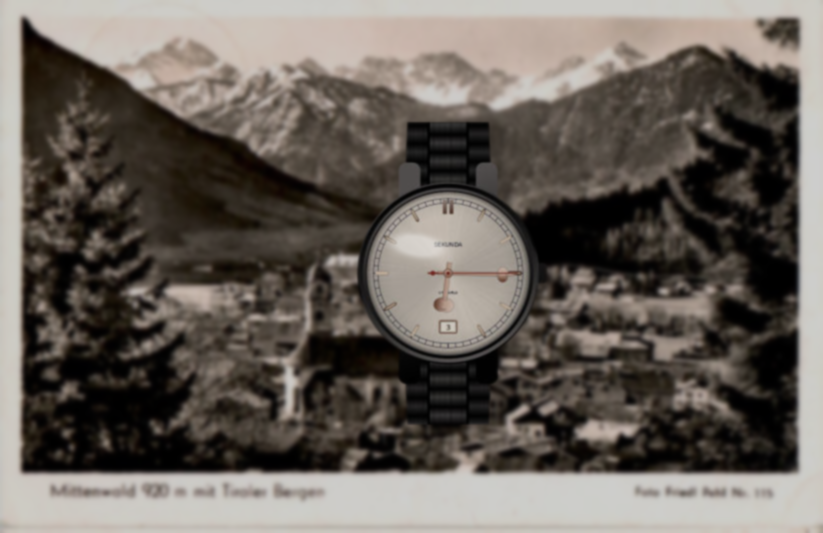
**6:15:15**
